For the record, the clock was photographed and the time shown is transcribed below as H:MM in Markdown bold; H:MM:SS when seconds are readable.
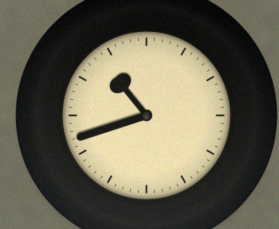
**10:42**
